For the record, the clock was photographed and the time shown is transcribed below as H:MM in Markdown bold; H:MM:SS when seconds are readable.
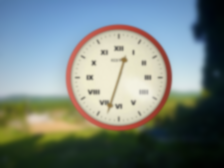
**12:33**
